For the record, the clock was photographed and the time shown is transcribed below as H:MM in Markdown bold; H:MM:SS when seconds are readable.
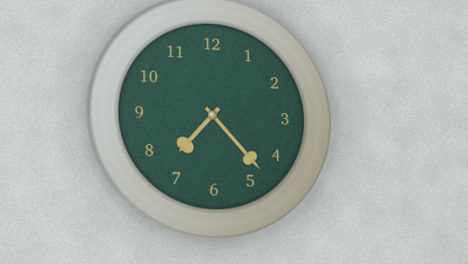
**7:23**
